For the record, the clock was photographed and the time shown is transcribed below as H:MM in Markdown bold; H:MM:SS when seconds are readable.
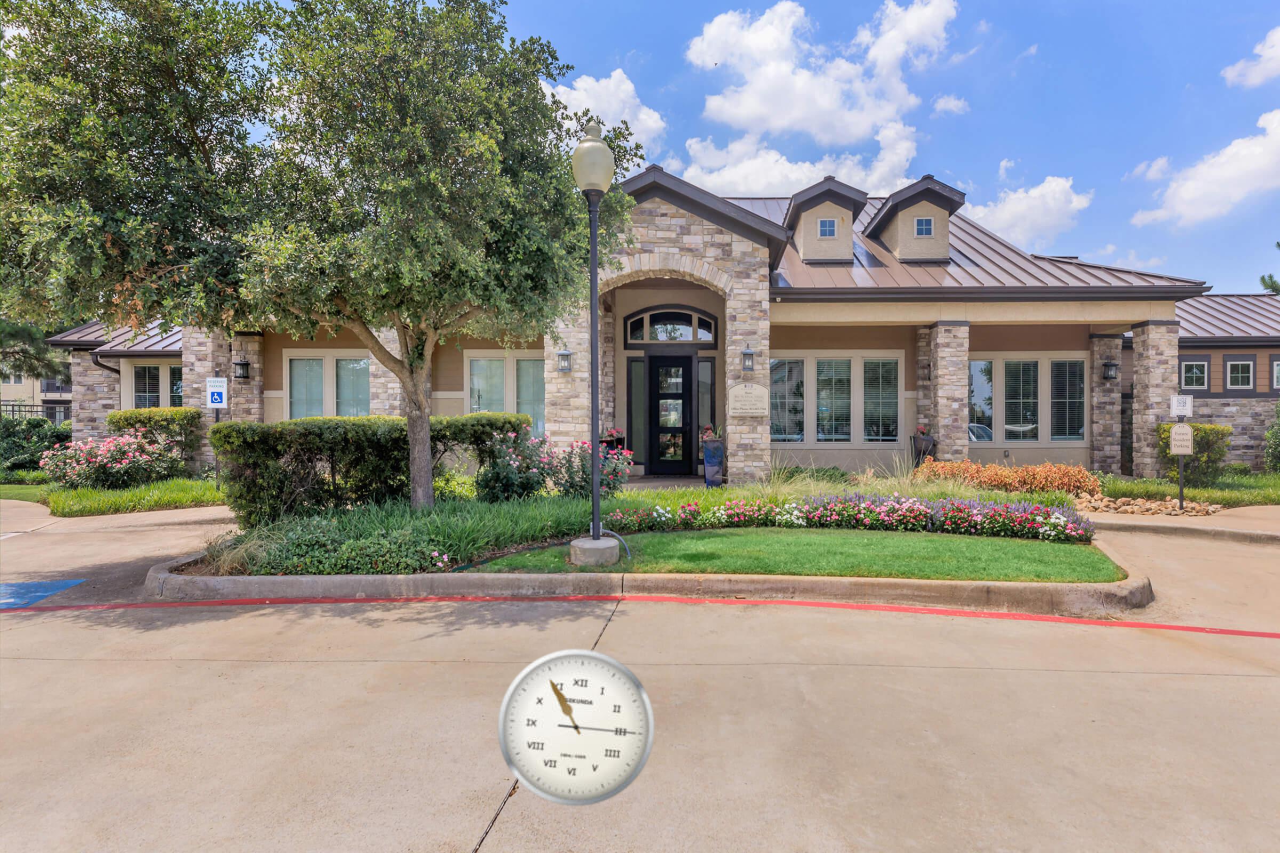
**10:54:15**
